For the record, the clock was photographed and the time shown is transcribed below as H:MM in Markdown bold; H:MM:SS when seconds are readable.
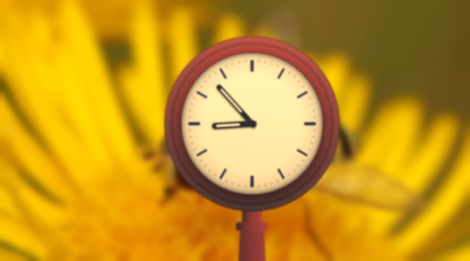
**8:53**
